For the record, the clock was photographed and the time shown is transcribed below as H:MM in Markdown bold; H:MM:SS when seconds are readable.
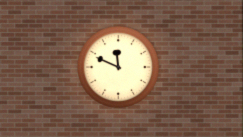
**11:49**
